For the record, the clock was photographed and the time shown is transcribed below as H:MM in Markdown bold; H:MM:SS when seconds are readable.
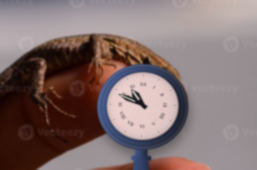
**10:49**
